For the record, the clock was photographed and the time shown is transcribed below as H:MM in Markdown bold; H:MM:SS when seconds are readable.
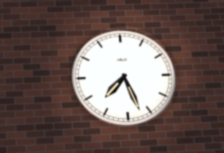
**7:27**
